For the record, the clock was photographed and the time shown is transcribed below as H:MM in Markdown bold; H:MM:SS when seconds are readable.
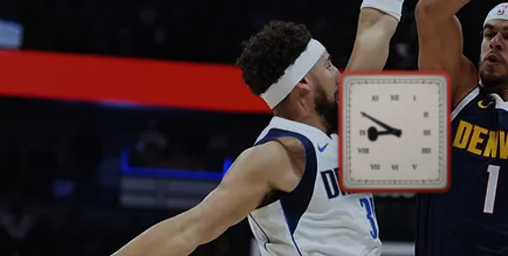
**8:50**
